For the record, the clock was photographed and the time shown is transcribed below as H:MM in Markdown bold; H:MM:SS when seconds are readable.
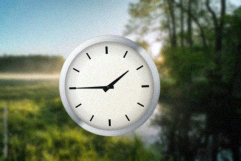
**1:45**
